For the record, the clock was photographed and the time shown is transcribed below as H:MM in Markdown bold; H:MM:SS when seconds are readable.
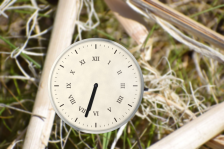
**6:33**
